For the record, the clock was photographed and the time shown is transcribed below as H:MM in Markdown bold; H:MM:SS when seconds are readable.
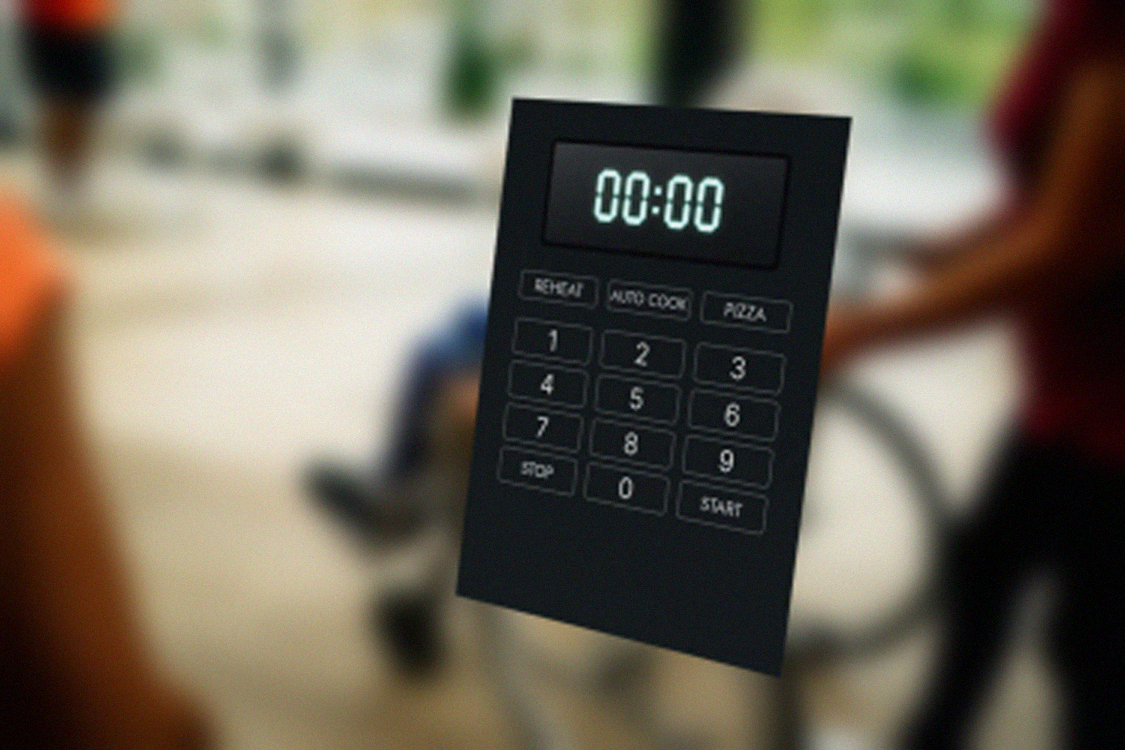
**0:00**
